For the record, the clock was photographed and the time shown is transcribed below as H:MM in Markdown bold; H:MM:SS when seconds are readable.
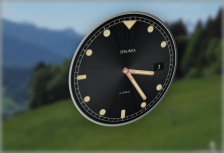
**3:24**
